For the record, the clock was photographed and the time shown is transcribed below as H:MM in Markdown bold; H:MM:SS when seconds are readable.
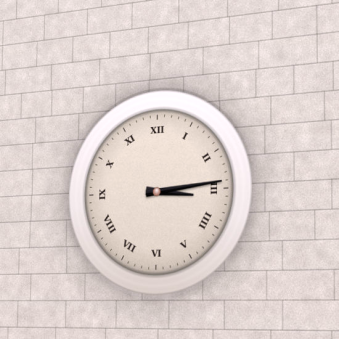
**3:14**
